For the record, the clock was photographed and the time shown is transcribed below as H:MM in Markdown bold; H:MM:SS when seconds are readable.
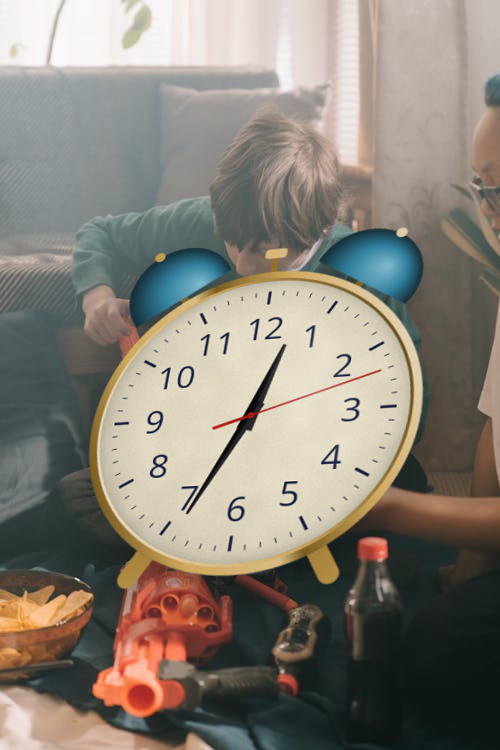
**12:34:12**
